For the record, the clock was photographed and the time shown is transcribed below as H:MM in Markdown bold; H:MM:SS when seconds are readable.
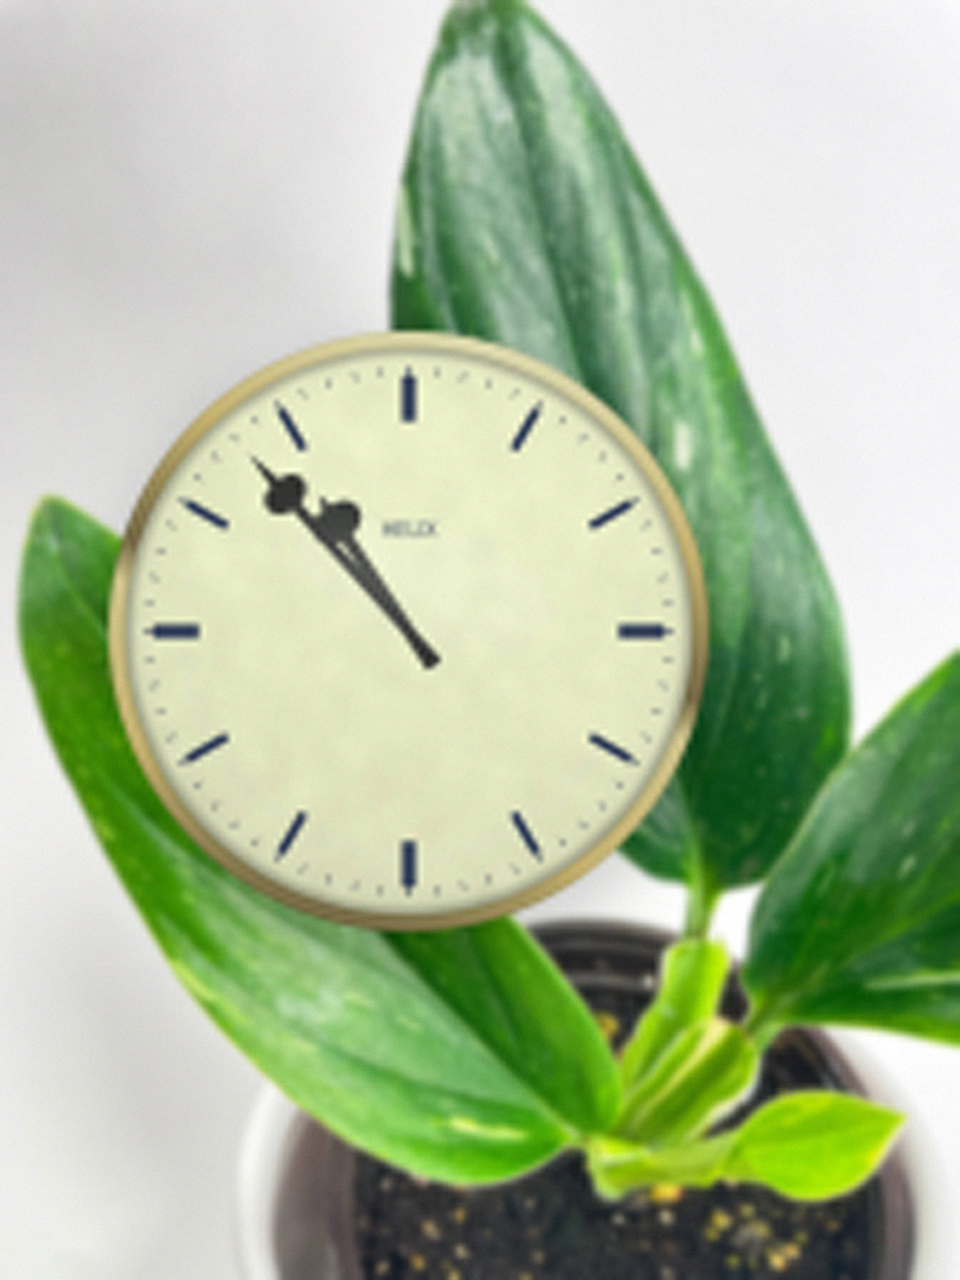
**10:53**
